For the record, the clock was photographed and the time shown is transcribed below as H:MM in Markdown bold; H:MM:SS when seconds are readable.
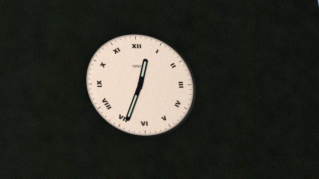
**12:34**
